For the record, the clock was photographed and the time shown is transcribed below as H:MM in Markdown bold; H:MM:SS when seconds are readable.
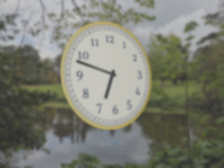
**6:48**
